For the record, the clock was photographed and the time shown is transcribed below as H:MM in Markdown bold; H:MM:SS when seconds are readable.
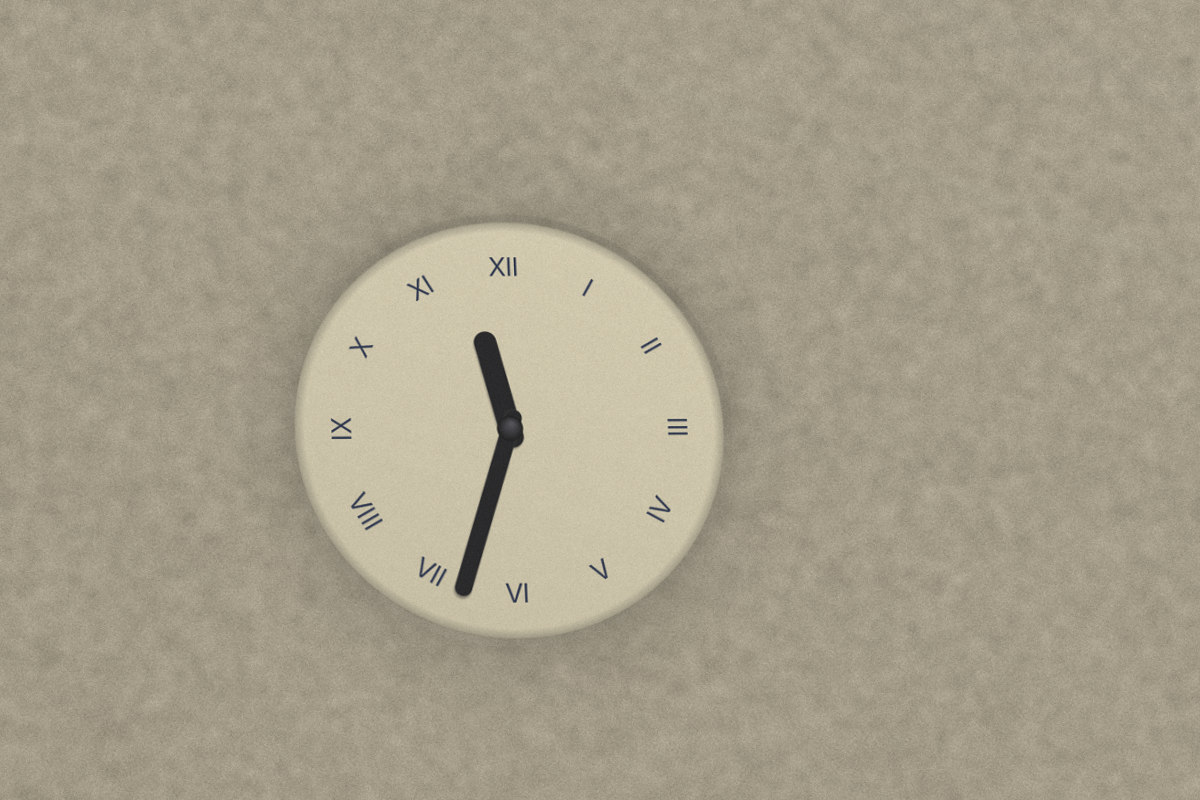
**11:33**
